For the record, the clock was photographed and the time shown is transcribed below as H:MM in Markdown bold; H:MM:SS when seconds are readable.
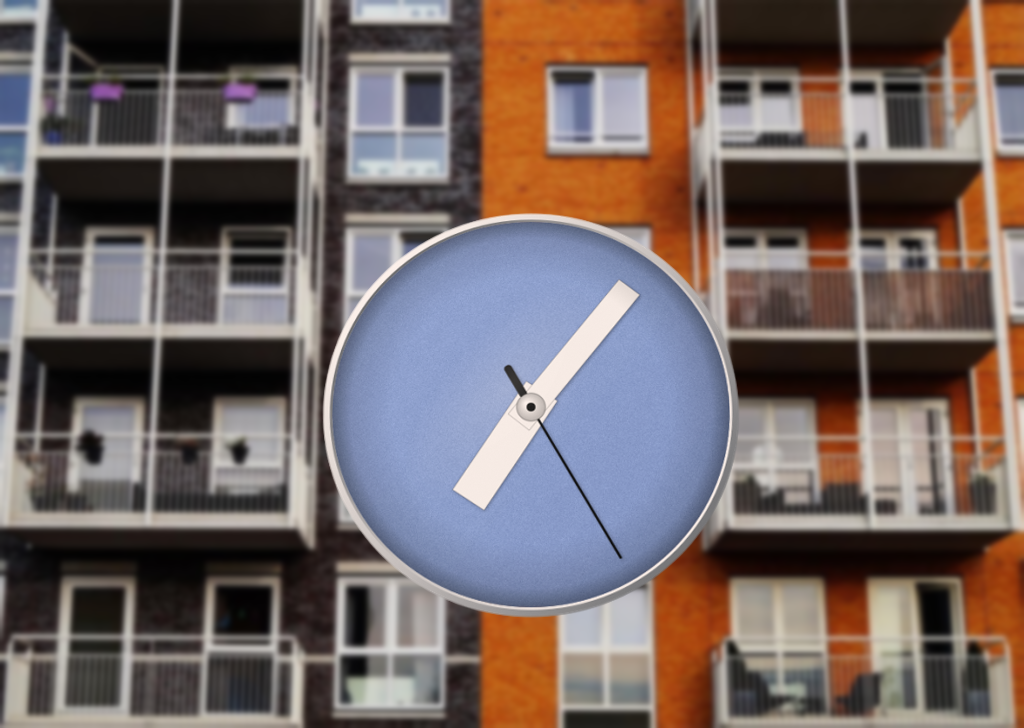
**7:06:25**
